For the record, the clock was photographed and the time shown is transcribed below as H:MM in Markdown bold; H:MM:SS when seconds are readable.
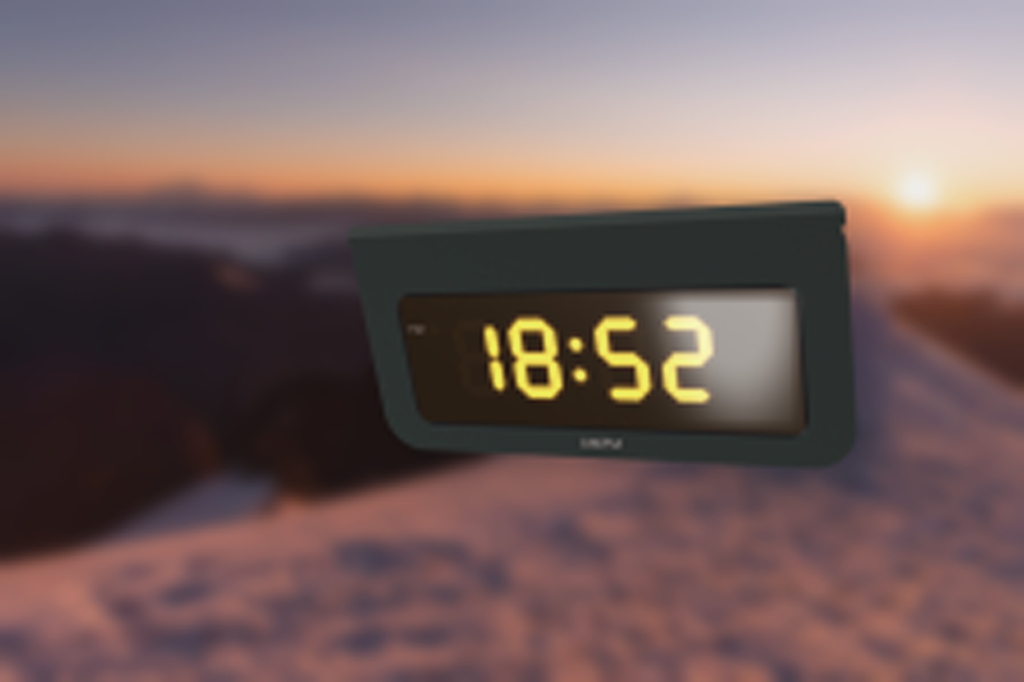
**18:52**
